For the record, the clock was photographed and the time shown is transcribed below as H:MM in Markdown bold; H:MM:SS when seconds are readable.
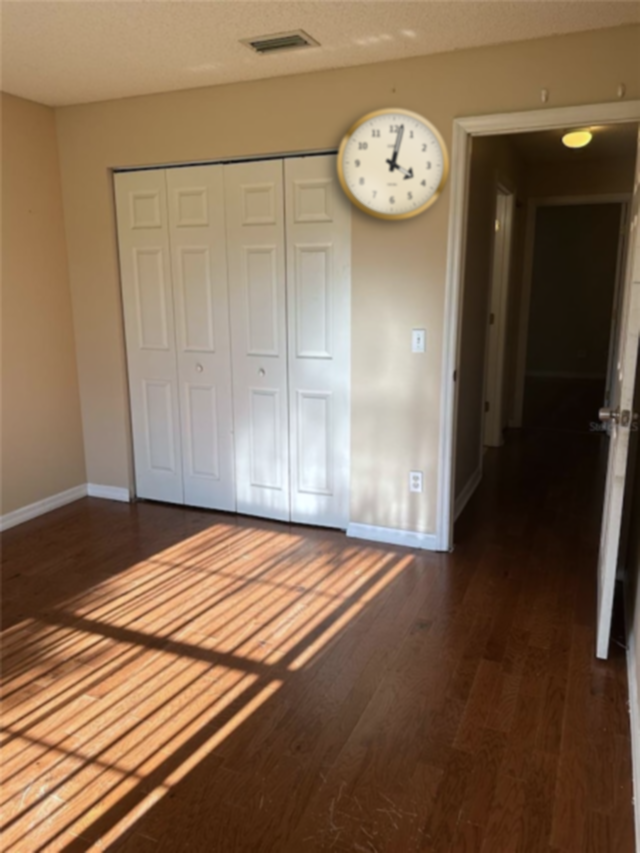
**4:02**
